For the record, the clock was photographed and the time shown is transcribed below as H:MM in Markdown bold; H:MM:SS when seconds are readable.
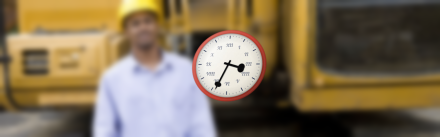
**3:34**
